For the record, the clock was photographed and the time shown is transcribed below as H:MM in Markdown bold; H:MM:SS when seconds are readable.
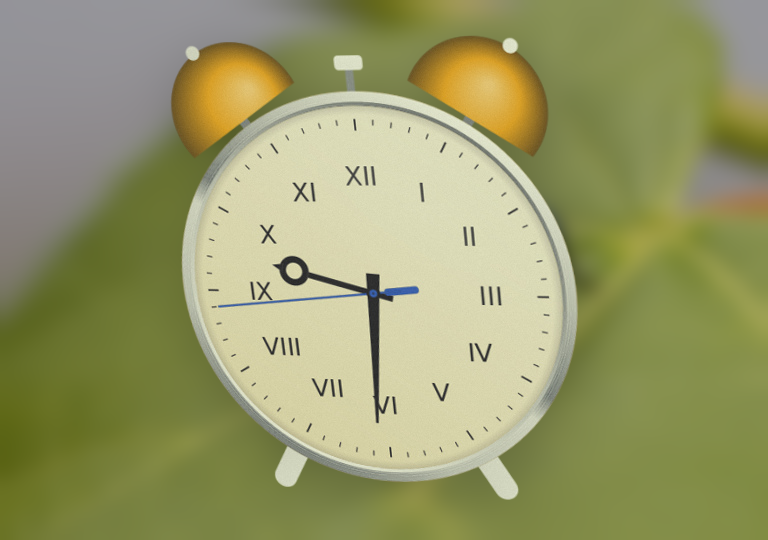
**9:30:44**
